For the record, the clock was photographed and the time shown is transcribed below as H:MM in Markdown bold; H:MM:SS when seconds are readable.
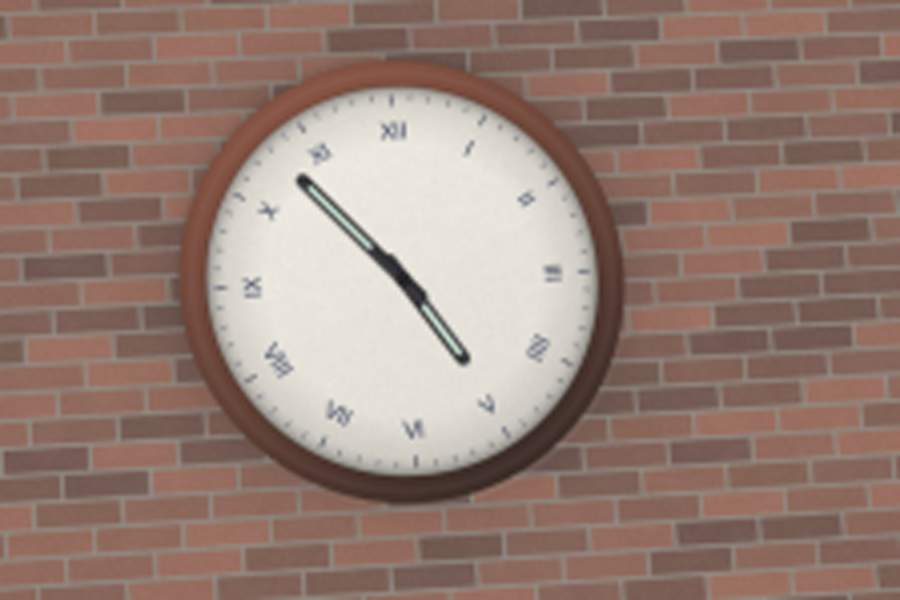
**4:53**
